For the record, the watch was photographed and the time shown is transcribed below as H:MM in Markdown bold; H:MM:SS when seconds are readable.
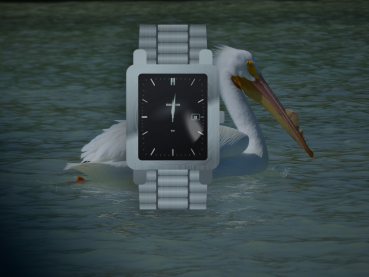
**12:01**
